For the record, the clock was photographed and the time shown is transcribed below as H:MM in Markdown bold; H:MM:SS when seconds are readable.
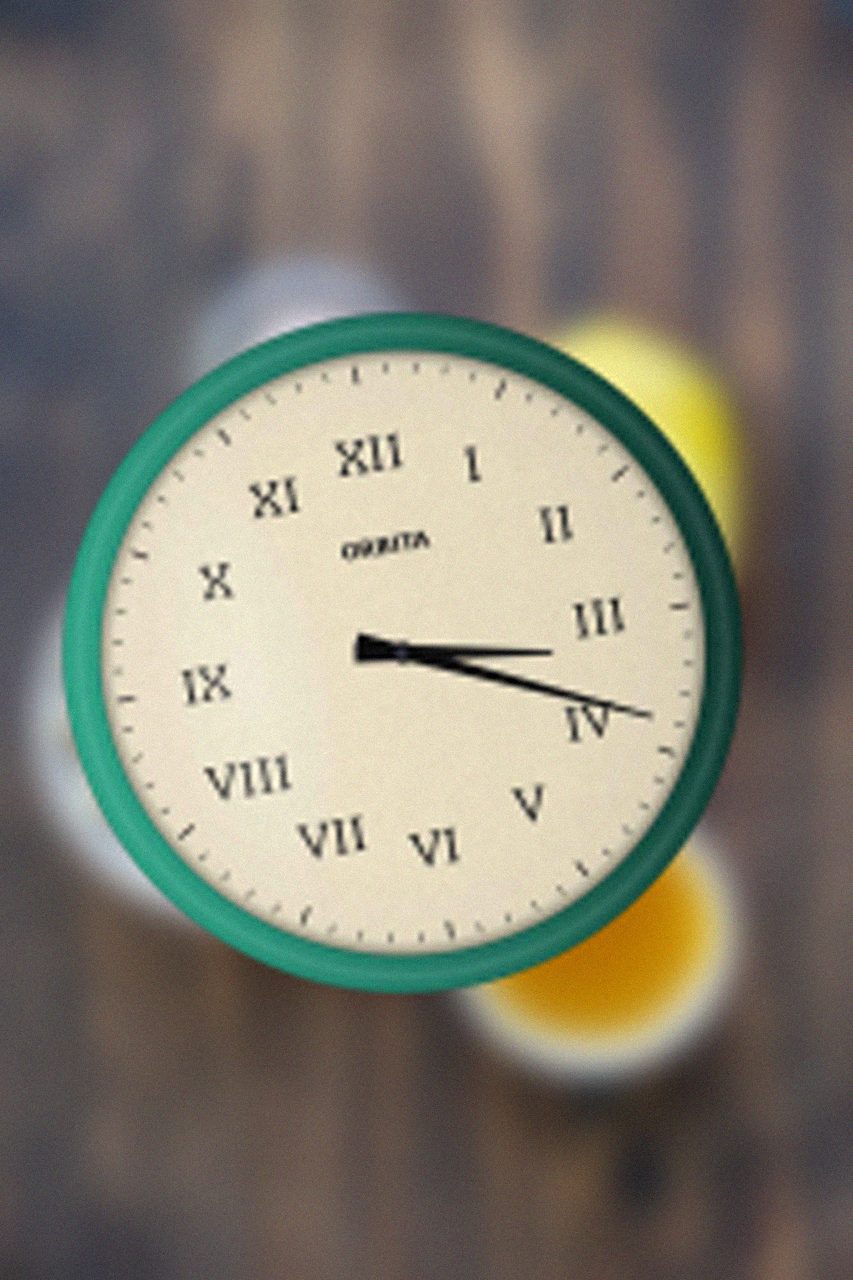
**3:19**
